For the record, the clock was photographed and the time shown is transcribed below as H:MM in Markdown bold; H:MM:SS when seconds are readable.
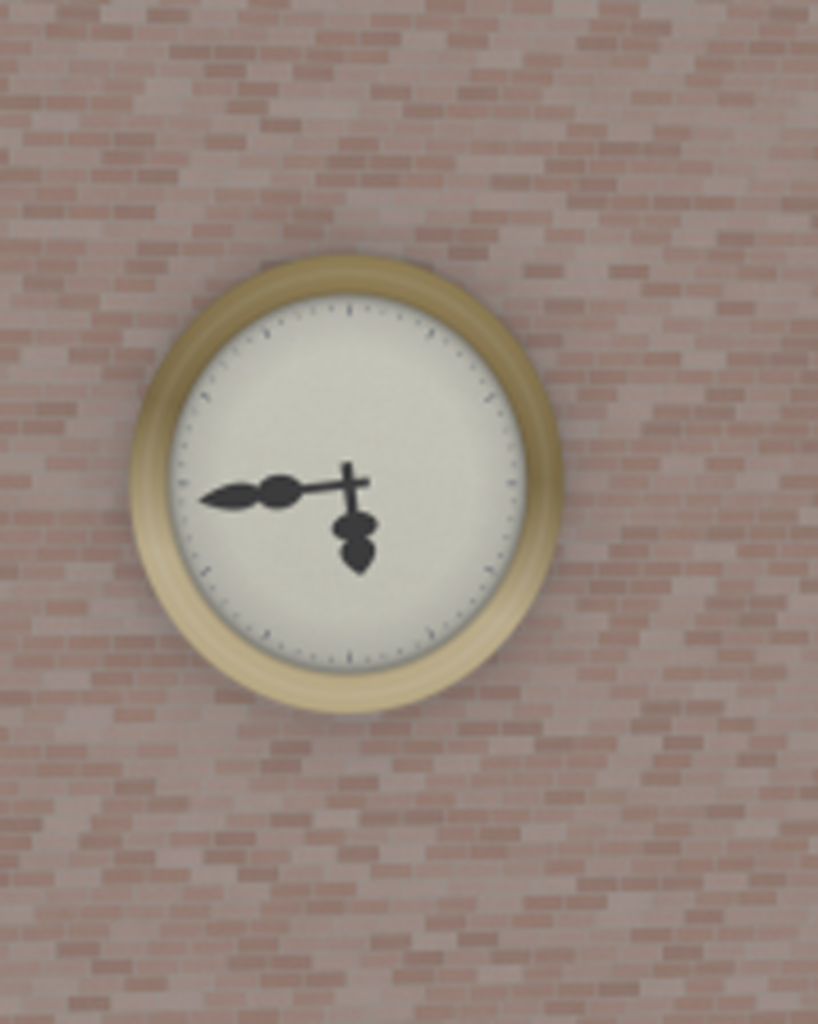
**5:44**
